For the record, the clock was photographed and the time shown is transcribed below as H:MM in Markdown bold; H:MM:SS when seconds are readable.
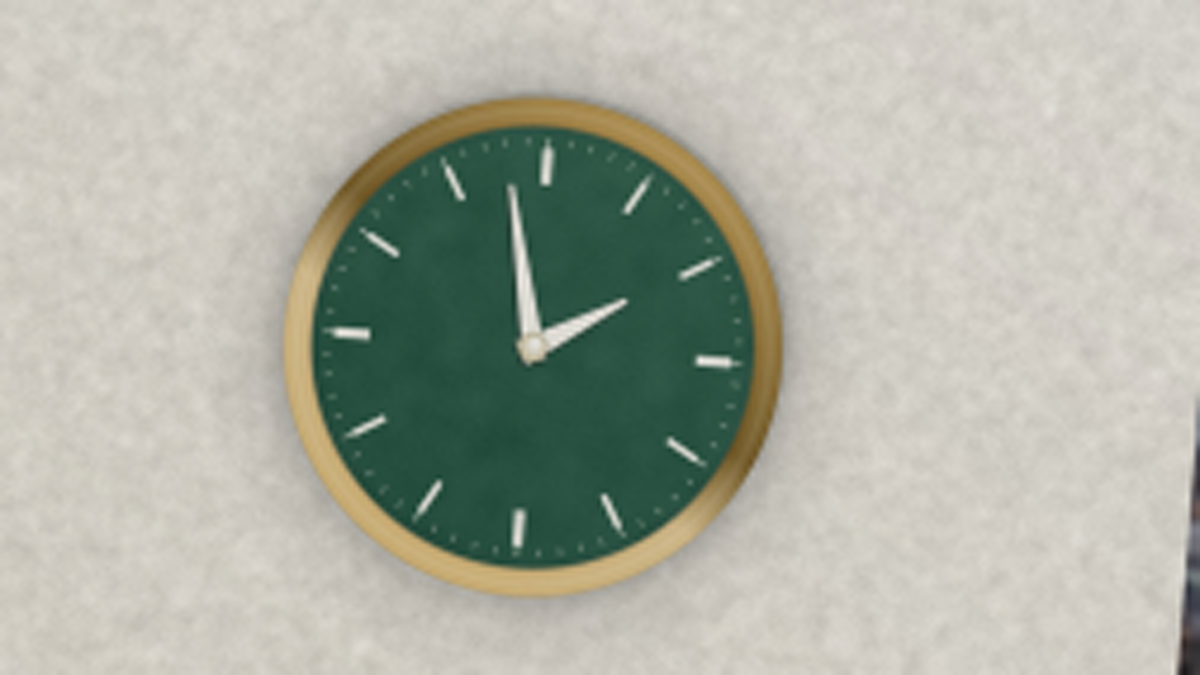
**1:58**
